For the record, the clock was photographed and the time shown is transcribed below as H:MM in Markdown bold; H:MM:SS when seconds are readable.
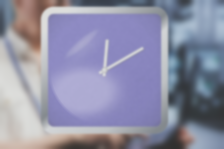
**12:10**
